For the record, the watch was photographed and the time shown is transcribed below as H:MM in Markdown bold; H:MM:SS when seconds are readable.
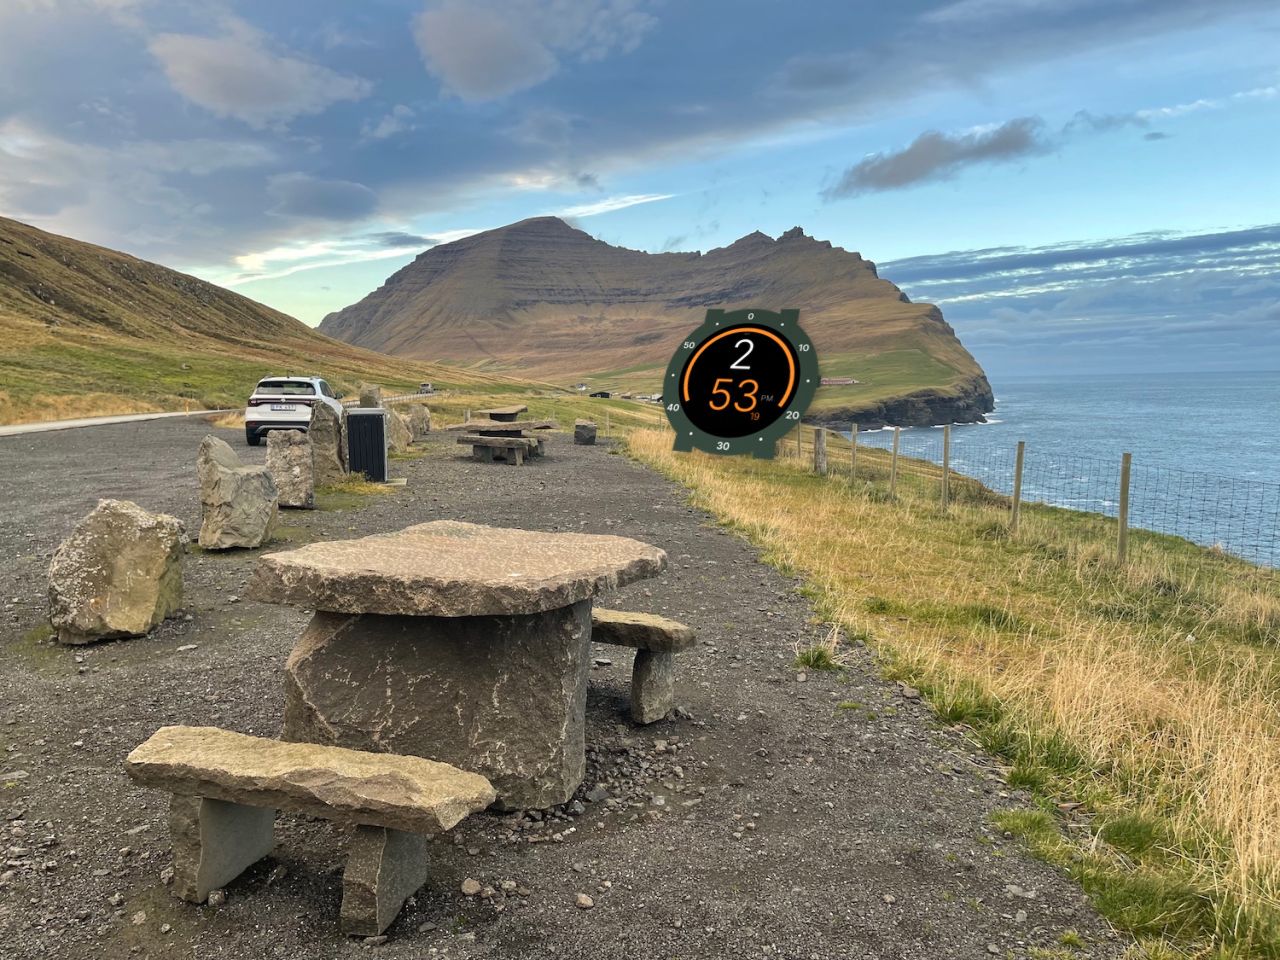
**2:53:19**
